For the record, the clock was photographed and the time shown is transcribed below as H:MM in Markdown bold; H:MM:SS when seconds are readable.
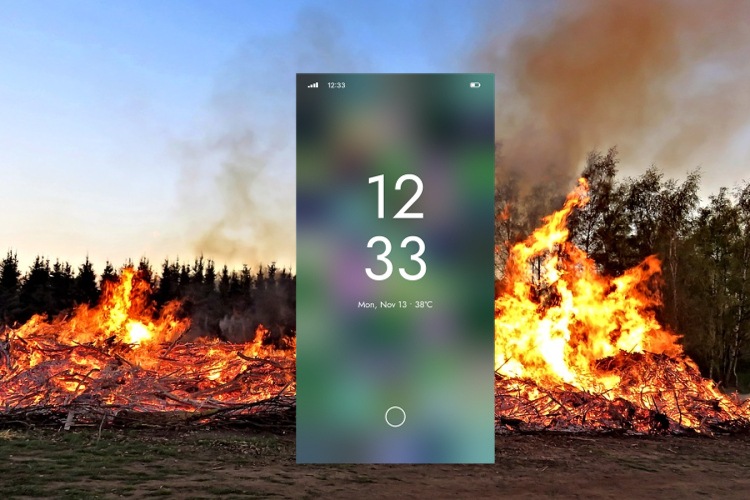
**12:33**
